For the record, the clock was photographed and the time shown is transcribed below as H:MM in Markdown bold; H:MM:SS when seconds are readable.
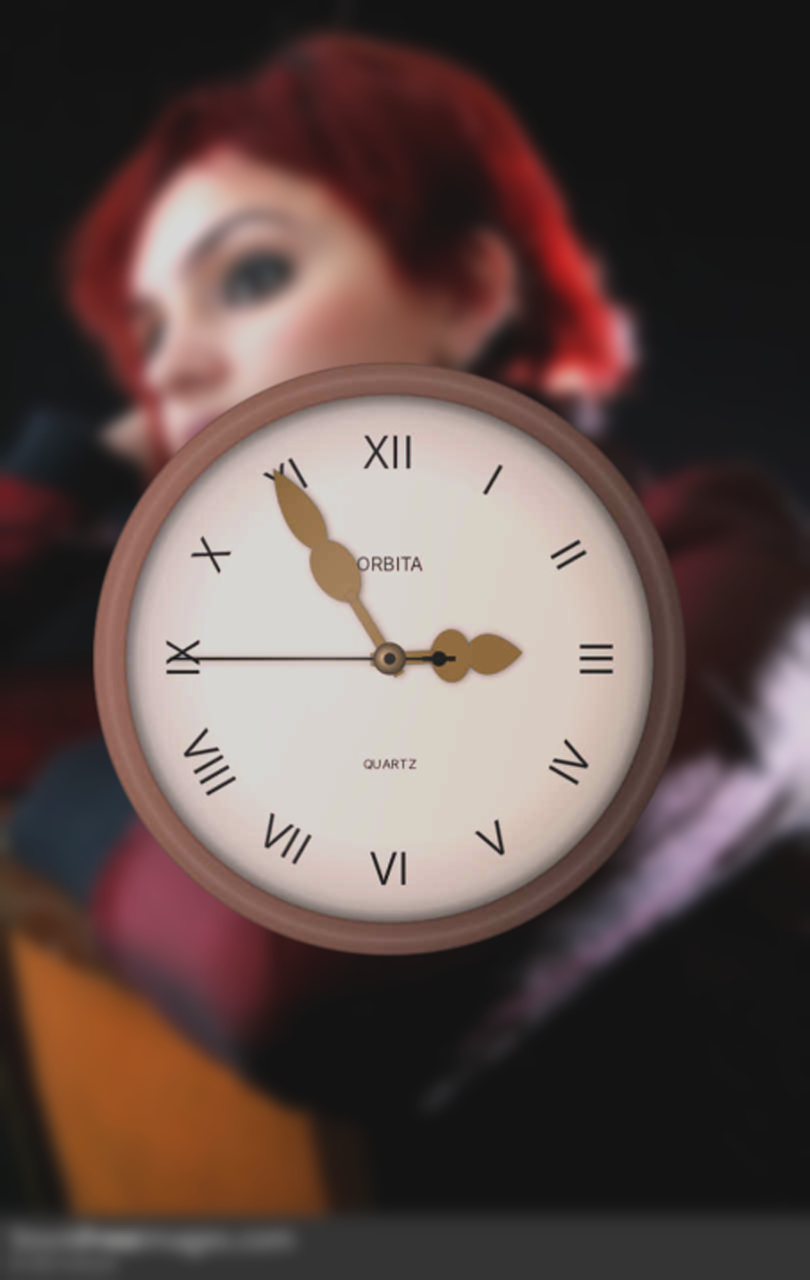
**2:54:45**
